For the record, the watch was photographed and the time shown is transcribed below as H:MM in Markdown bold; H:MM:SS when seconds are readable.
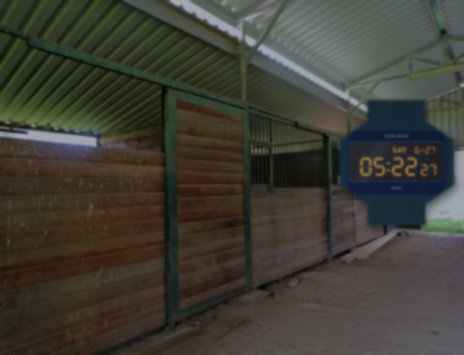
**5:22:27**
